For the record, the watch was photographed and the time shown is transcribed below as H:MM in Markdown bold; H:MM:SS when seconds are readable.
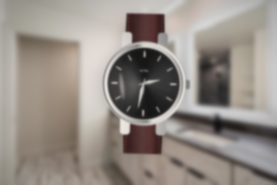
**2:32**
